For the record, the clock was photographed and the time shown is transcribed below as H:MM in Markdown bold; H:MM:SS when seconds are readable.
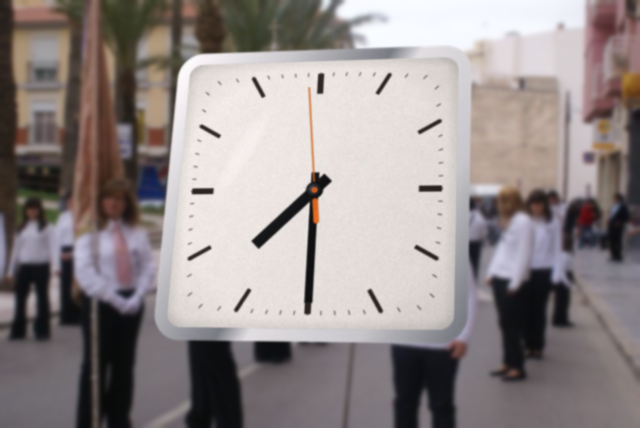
**7:29:59**
